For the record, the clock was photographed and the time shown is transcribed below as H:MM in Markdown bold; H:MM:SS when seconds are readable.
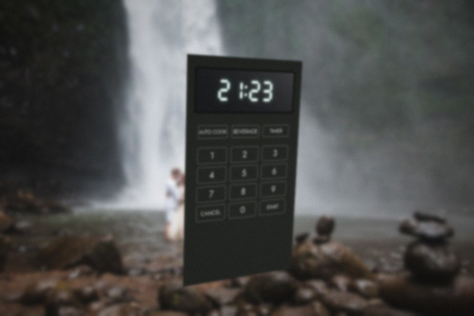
**21:23**
